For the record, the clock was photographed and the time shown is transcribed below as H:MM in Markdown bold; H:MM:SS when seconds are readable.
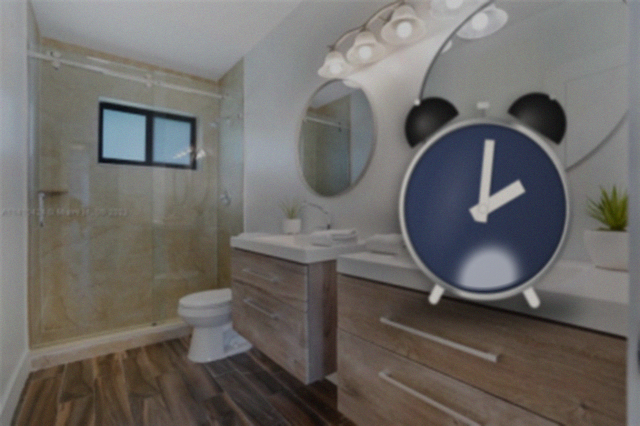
**2:01**
